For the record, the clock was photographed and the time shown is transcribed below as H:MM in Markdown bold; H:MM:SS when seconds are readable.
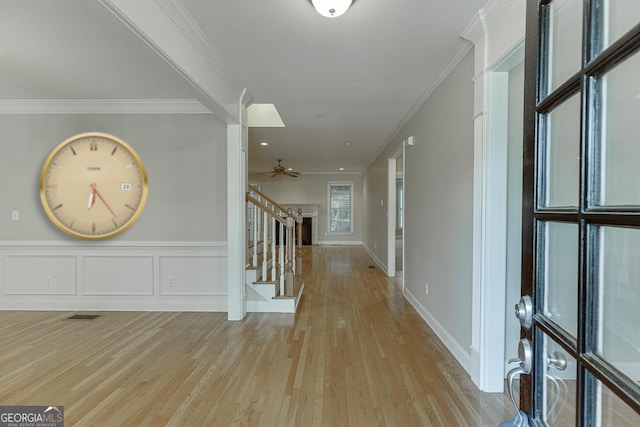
**6:24**
